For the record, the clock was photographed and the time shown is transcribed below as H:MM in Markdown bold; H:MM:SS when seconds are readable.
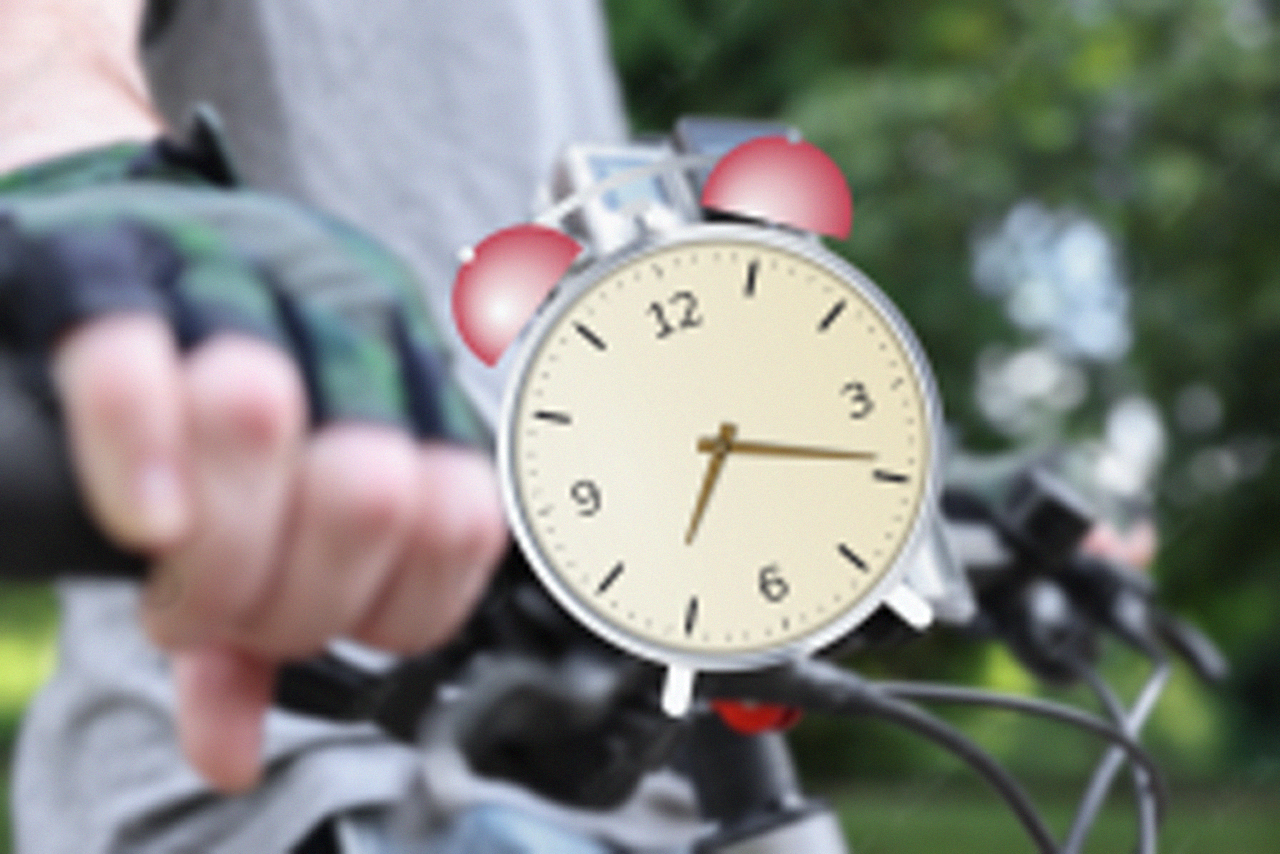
**7:19**
